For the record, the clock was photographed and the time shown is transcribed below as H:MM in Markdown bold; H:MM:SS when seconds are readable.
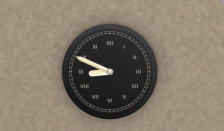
**8:49**
